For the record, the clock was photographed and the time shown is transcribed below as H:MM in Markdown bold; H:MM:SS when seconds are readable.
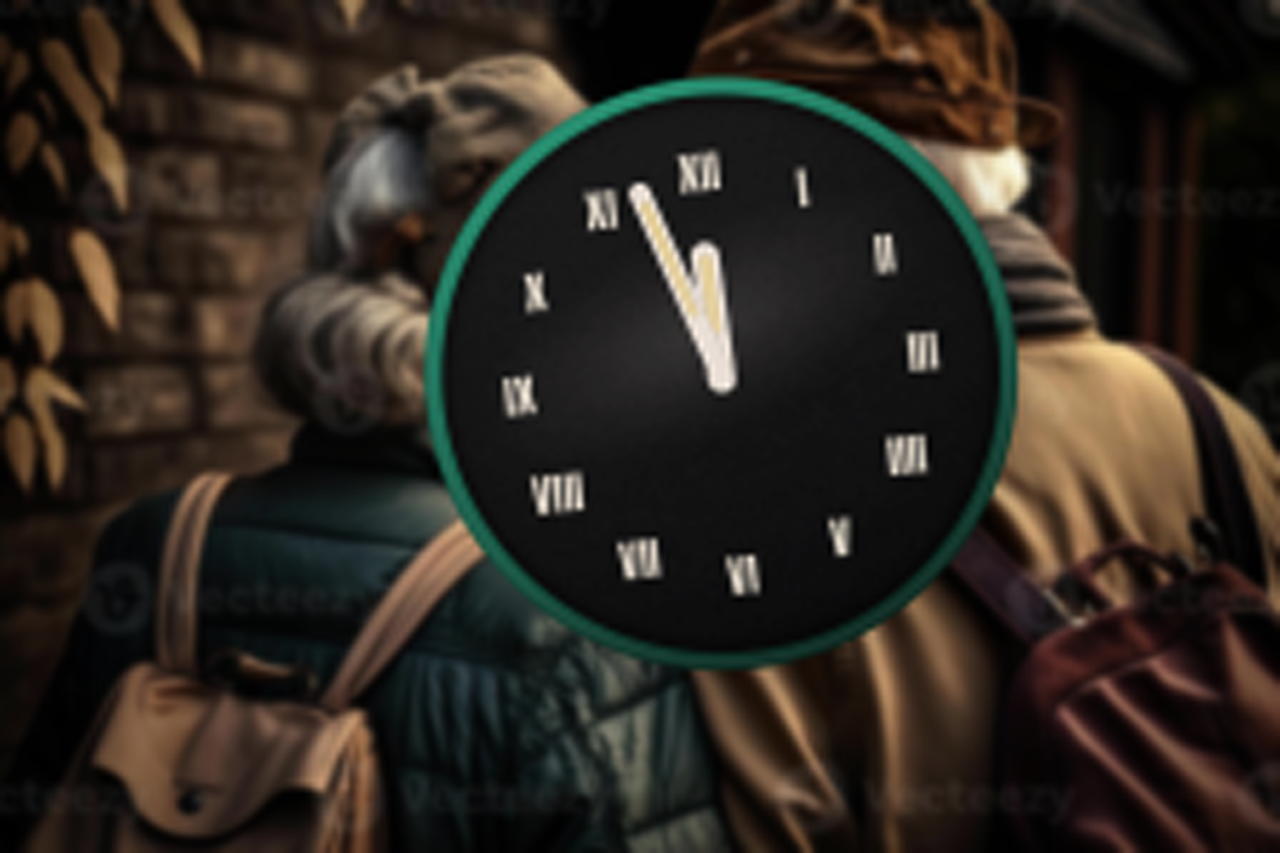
**11:57**
